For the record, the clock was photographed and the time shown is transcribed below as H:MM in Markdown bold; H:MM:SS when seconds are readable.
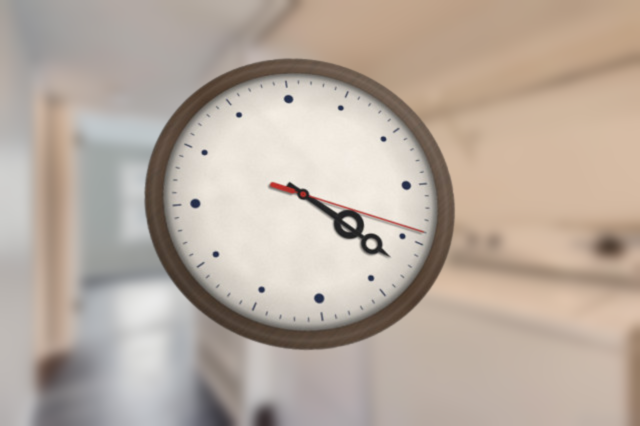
**4:22:19**
